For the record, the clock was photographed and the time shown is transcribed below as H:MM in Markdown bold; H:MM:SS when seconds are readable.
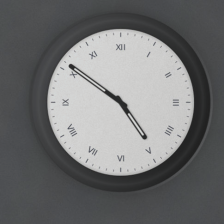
**4:51**
